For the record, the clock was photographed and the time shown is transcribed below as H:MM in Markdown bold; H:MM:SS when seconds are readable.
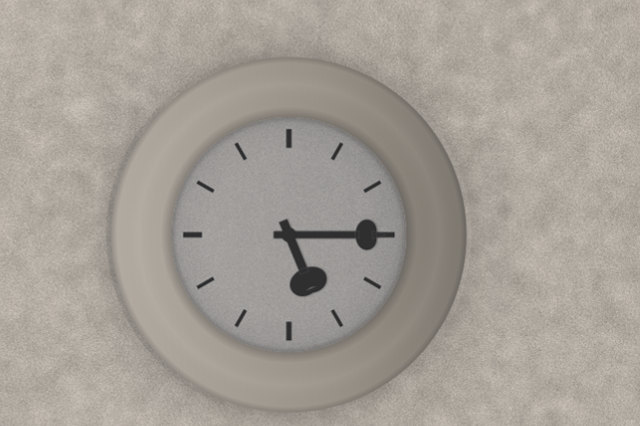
**5:15**
